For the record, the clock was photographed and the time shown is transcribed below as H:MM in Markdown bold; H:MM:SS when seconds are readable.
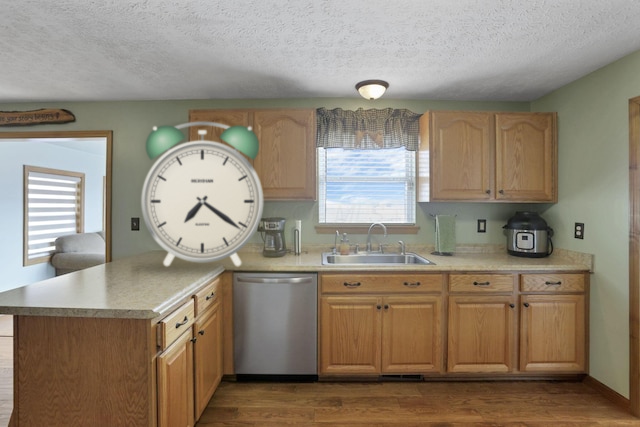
**7:21**
